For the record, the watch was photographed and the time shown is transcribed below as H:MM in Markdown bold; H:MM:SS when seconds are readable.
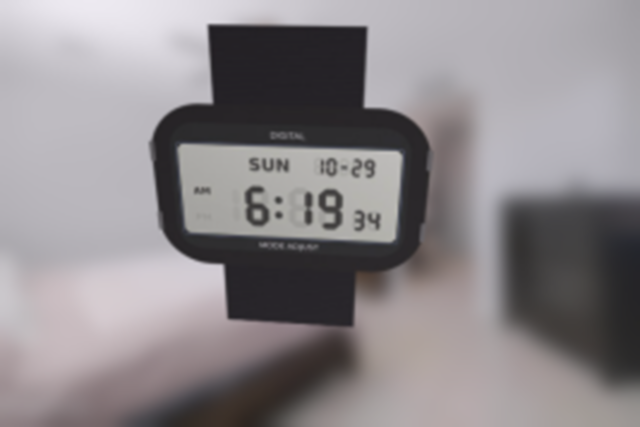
**6:19:34**
